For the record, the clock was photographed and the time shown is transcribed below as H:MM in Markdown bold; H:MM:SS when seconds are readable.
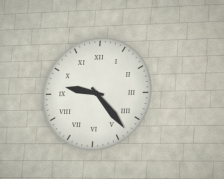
**9:23**
